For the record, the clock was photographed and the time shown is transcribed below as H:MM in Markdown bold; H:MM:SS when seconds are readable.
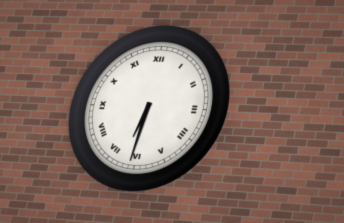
**6:31**
